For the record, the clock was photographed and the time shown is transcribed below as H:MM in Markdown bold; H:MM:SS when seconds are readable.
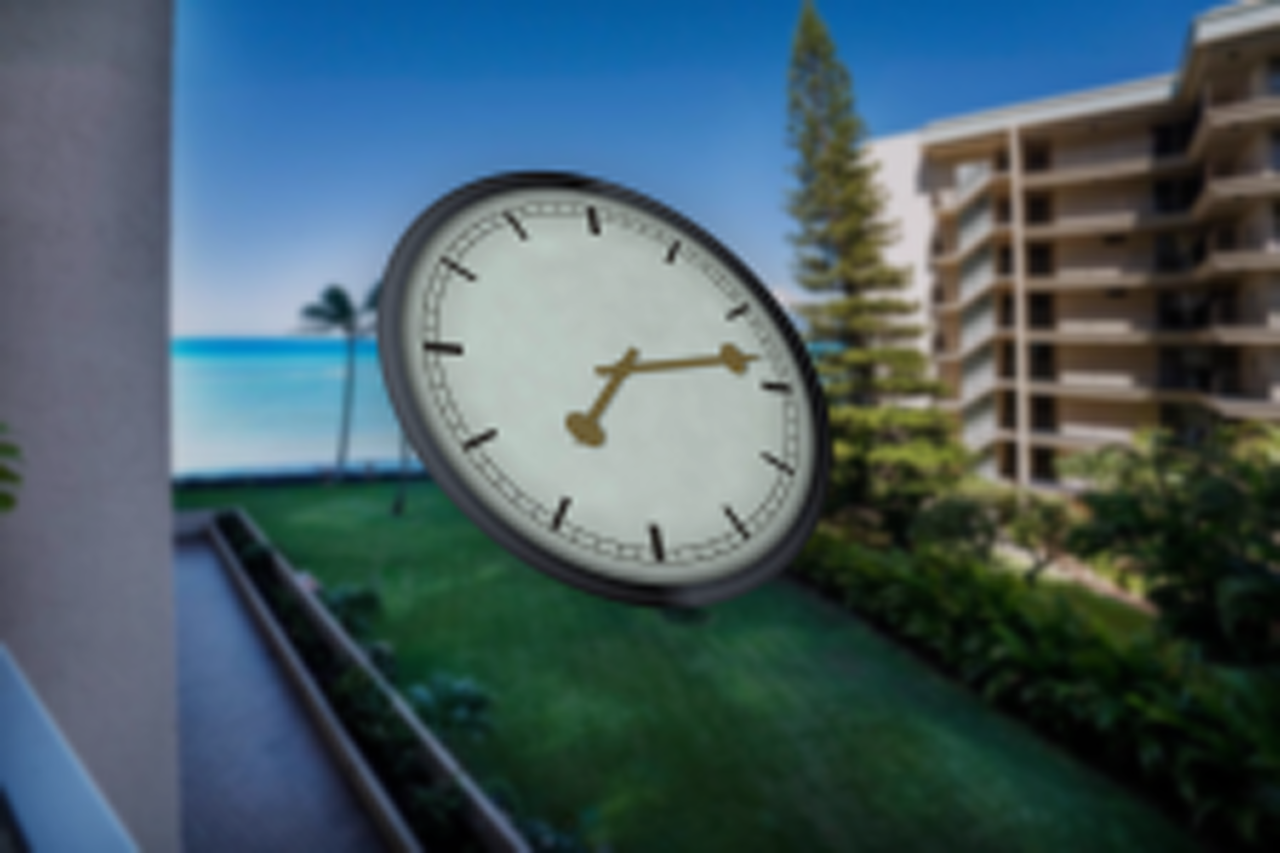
**7:13**
